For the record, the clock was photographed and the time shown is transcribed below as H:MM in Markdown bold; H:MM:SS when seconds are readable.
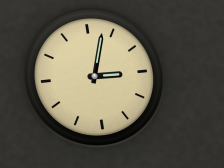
**3:03**
